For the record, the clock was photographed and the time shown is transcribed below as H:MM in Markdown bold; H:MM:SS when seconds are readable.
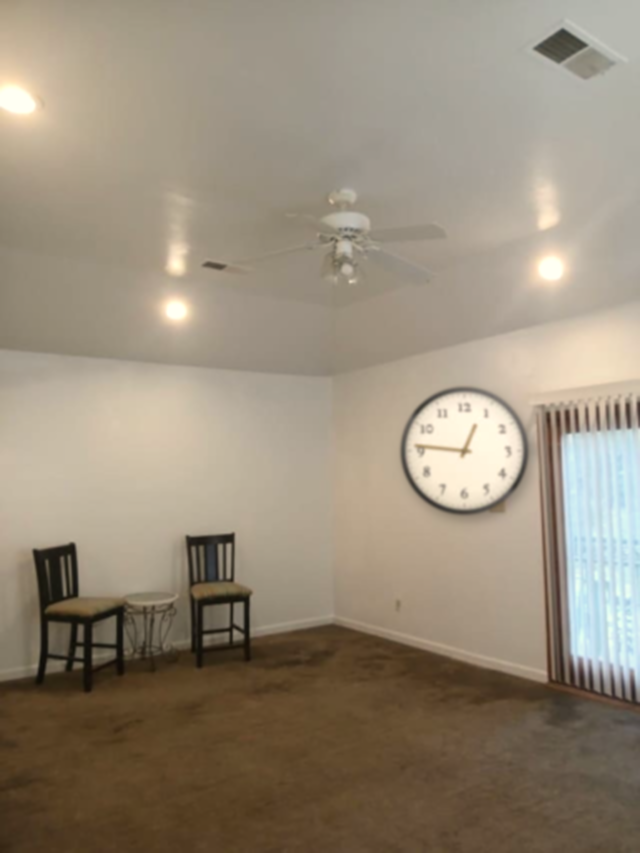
**12:46**
